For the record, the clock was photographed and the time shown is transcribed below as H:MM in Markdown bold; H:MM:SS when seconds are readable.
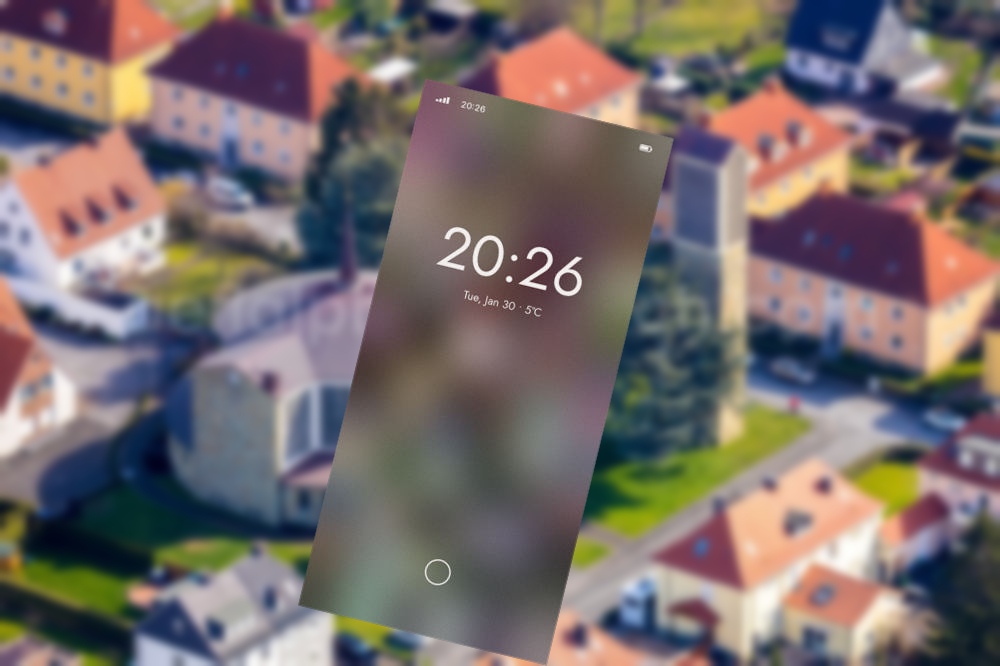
**20:26**
